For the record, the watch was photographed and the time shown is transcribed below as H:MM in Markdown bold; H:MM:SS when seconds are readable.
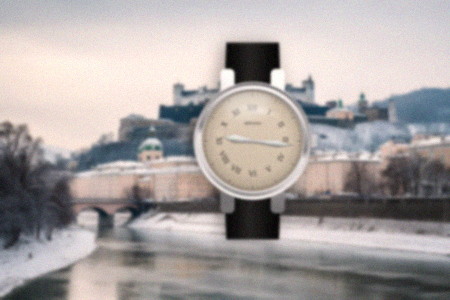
**9:16**
